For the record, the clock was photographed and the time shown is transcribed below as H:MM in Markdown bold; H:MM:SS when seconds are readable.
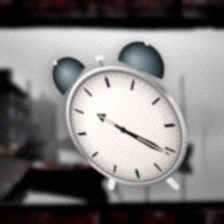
**10:21**
